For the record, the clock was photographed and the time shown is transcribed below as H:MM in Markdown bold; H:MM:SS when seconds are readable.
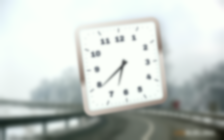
**6:39**
